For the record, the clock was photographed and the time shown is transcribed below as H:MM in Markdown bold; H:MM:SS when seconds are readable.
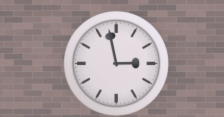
**2:58**
